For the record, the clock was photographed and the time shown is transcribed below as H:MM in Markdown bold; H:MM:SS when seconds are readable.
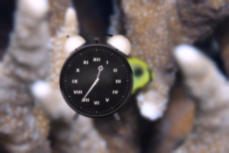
**12:36**
